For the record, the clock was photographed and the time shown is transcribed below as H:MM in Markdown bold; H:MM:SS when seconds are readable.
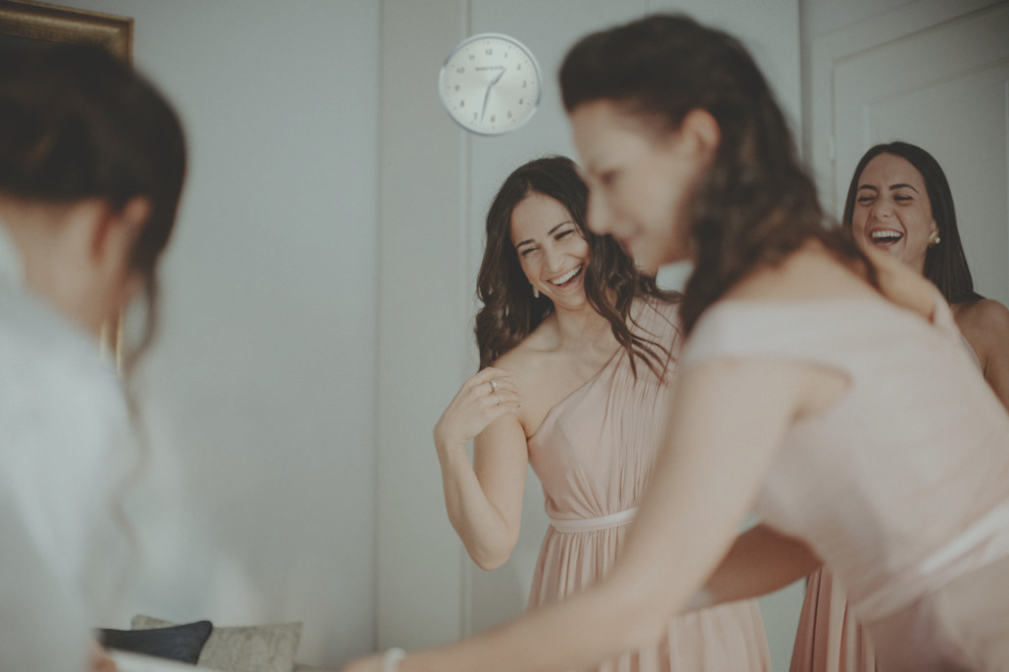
**1:33**
